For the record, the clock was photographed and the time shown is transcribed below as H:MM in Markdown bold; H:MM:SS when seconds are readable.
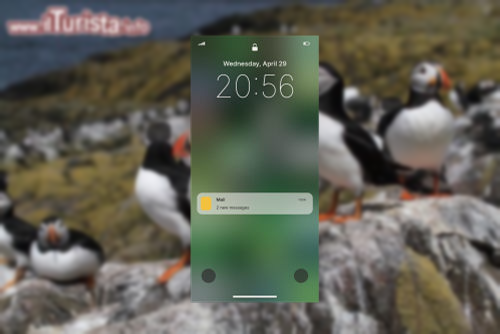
**20:56**
